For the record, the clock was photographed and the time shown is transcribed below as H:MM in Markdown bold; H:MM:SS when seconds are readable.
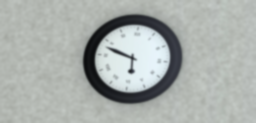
**5:48**
